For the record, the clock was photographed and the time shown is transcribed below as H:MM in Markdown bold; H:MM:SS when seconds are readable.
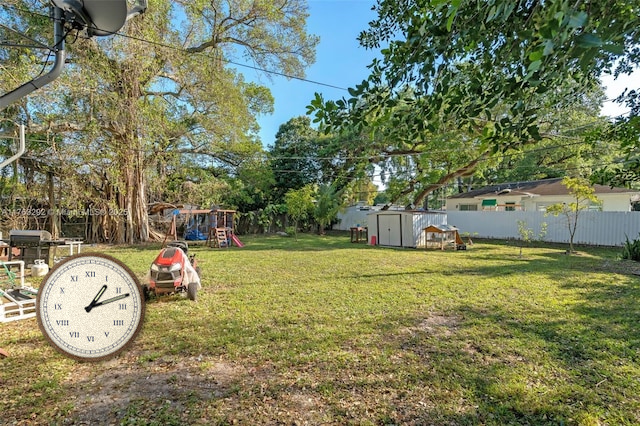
**1:12**
